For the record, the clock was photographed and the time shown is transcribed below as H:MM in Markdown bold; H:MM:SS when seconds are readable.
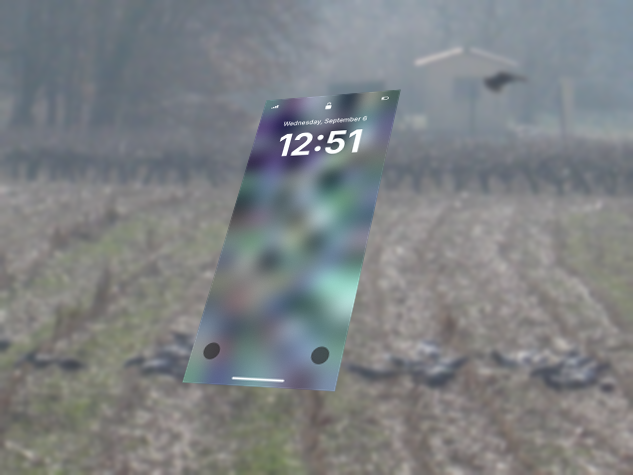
**12:51**
